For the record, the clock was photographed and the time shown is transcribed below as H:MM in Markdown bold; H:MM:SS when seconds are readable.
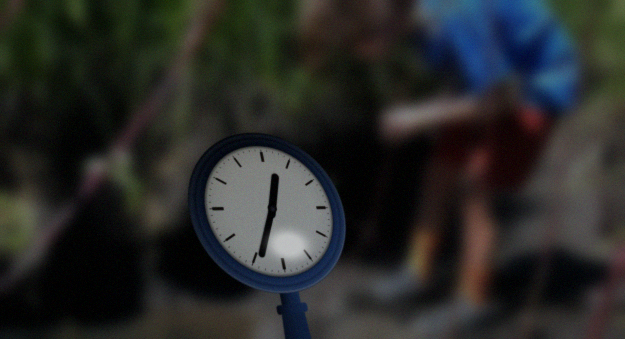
**12:34**
